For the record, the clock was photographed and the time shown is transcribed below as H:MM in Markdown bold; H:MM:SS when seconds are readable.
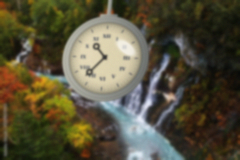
**10:37**
